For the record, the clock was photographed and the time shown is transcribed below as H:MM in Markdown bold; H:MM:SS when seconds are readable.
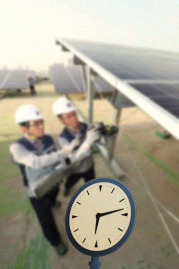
**6:13**
